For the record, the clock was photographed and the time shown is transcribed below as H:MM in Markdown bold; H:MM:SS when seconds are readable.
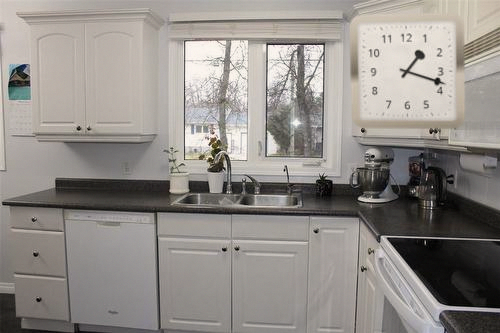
**1:18**
